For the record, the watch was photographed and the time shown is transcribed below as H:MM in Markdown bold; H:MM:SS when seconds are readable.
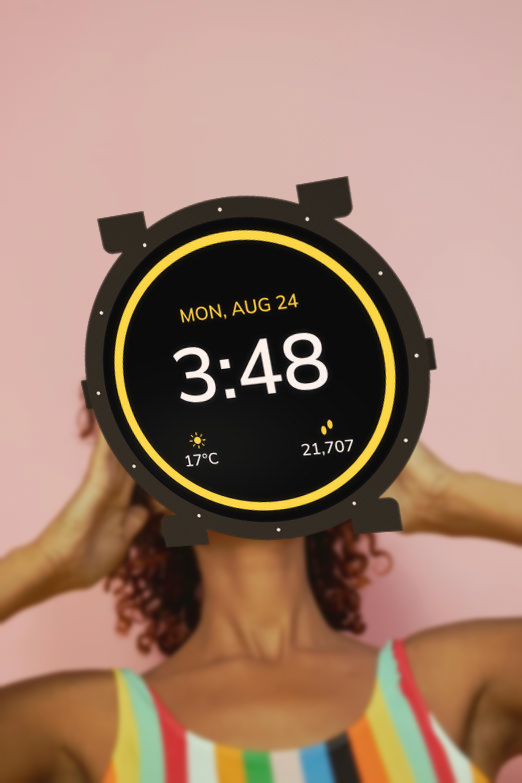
**3:48**
